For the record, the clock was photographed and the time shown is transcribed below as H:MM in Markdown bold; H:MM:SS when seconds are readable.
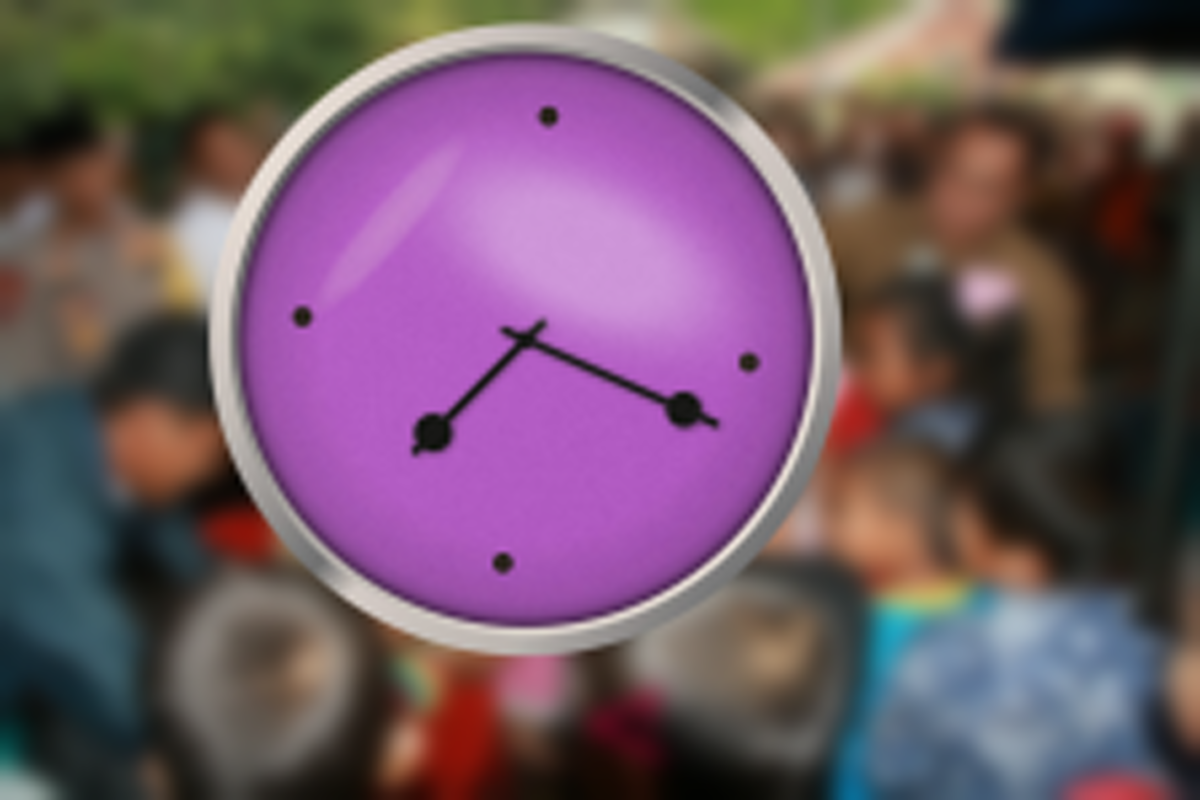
**7:18**
